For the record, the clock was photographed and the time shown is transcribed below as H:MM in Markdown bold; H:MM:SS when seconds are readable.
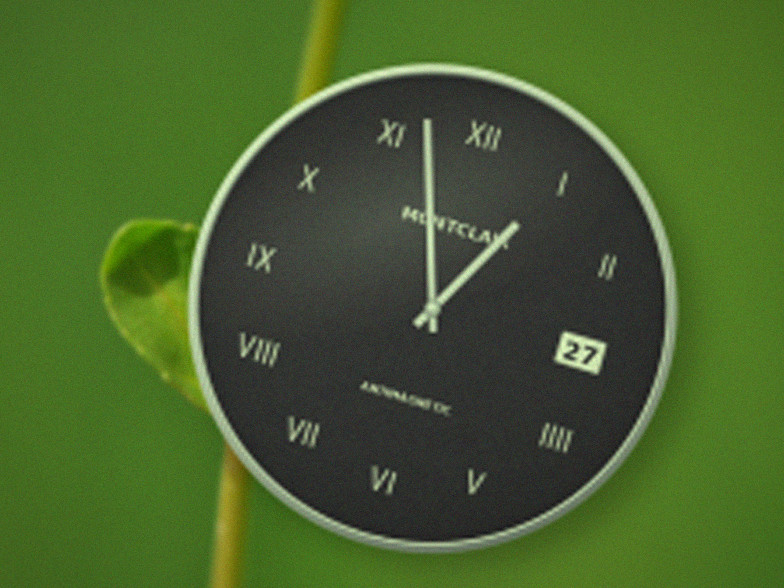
**12:57**
